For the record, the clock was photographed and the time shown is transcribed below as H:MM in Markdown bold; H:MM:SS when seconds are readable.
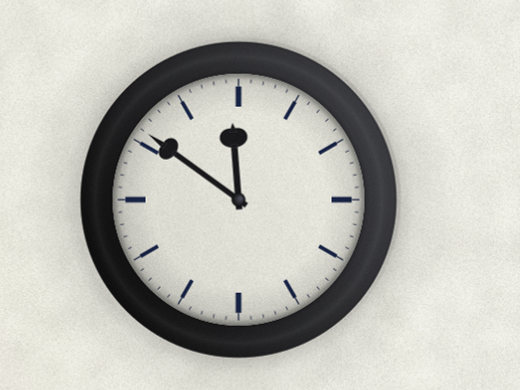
**11:51**
